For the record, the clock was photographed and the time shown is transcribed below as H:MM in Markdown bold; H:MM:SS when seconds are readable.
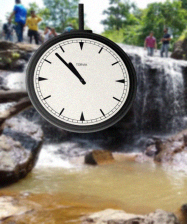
**10:53**
